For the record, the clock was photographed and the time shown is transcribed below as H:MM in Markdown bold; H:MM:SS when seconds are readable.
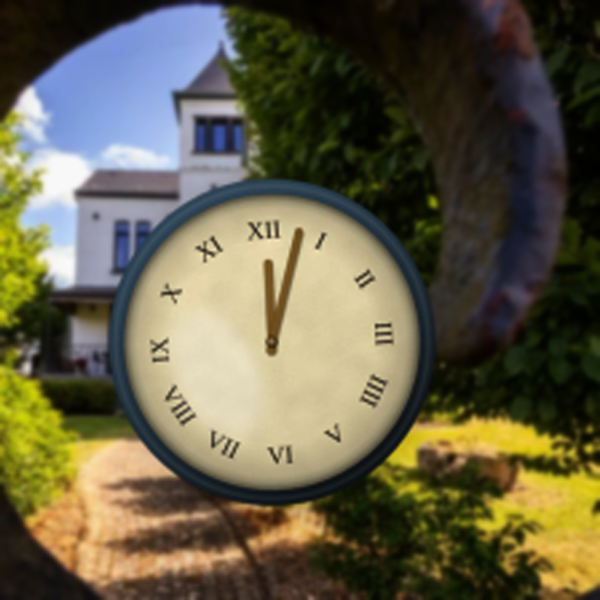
**12:03**
